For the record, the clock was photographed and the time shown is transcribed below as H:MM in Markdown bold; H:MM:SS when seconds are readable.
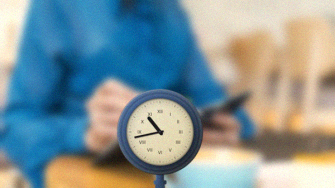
**10:43**
